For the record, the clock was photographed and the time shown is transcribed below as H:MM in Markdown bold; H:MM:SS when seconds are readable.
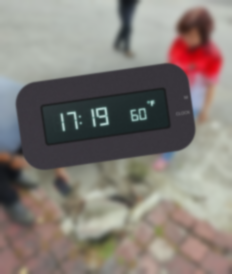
**17:19**
